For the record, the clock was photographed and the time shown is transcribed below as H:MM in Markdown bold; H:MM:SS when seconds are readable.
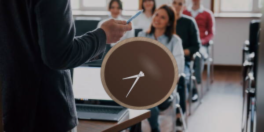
**8:35**
